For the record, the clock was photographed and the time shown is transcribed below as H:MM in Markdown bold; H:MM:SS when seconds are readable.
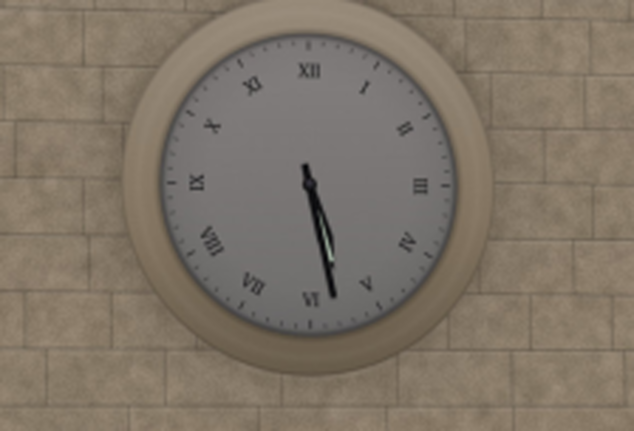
**5:28**
